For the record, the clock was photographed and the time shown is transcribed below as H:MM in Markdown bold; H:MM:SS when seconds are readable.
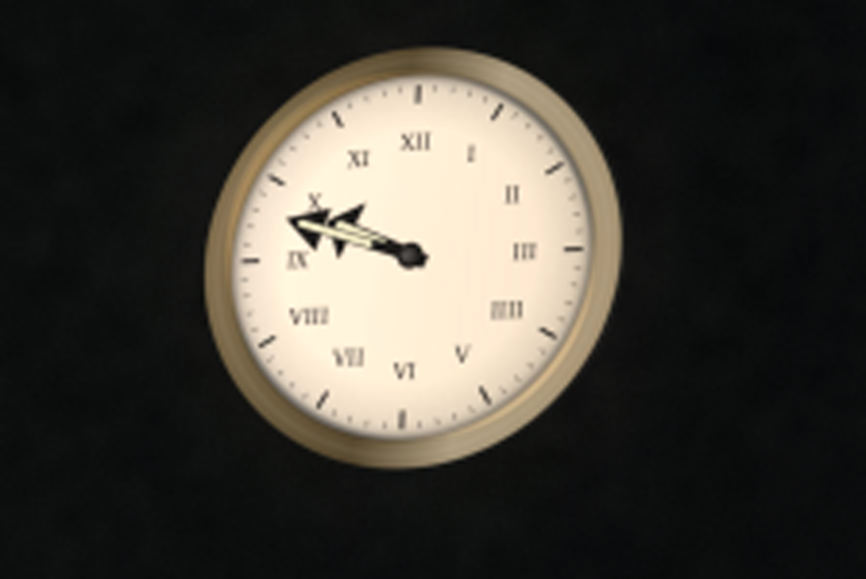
**9:48**
